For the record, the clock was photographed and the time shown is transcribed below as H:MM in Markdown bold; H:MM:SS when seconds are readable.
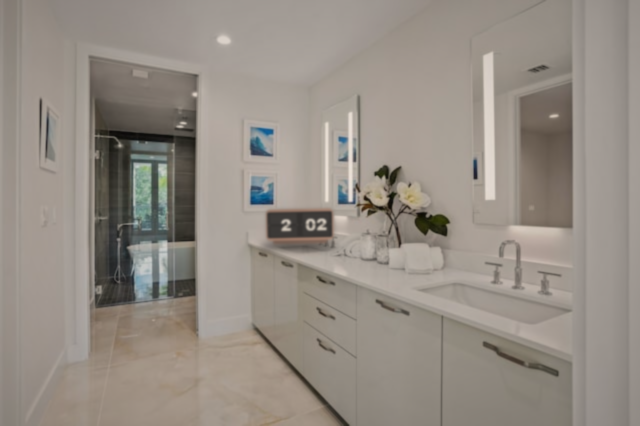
**2:02**
